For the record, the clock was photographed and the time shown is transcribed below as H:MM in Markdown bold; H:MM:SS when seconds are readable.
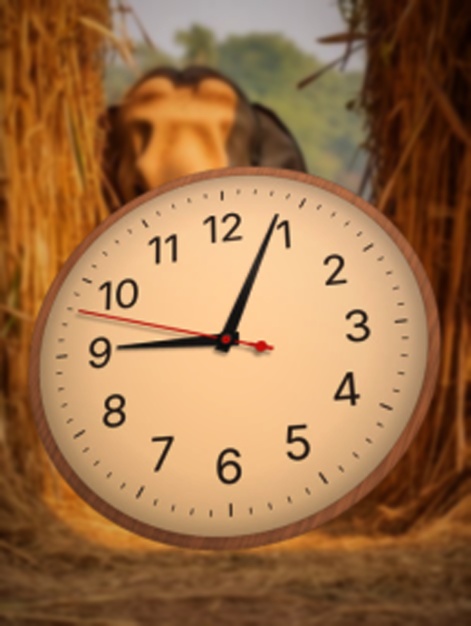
**9:03:48**
